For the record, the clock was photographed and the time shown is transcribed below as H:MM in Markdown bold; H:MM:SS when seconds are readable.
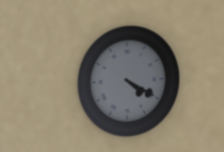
**4:20**
